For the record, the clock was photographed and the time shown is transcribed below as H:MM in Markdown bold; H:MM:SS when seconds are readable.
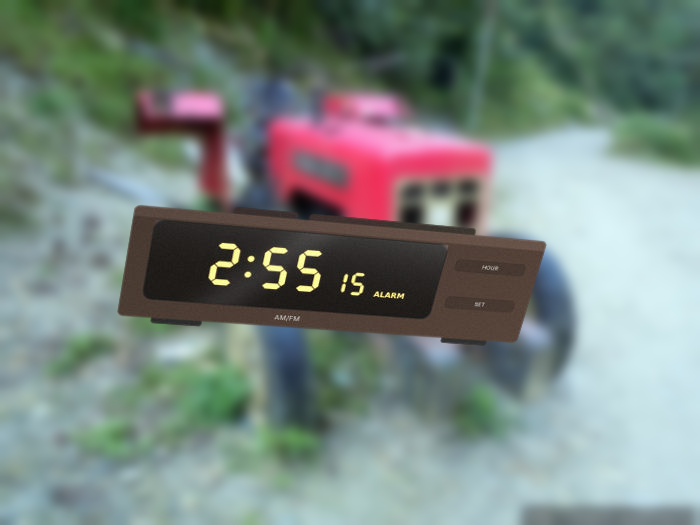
**2:55:15**
